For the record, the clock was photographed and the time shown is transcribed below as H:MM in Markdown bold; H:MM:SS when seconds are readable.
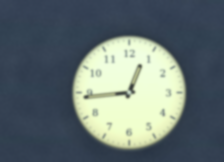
**12:44**
